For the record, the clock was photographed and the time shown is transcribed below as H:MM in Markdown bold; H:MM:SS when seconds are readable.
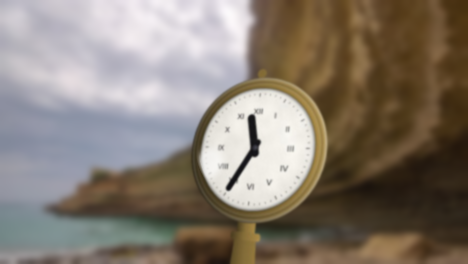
**11:35**
